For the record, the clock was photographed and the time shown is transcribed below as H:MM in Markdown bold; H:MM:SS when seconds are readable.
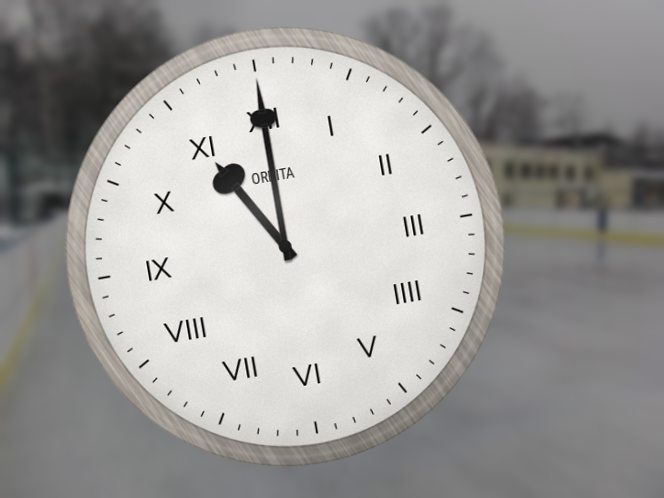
**11:00**
